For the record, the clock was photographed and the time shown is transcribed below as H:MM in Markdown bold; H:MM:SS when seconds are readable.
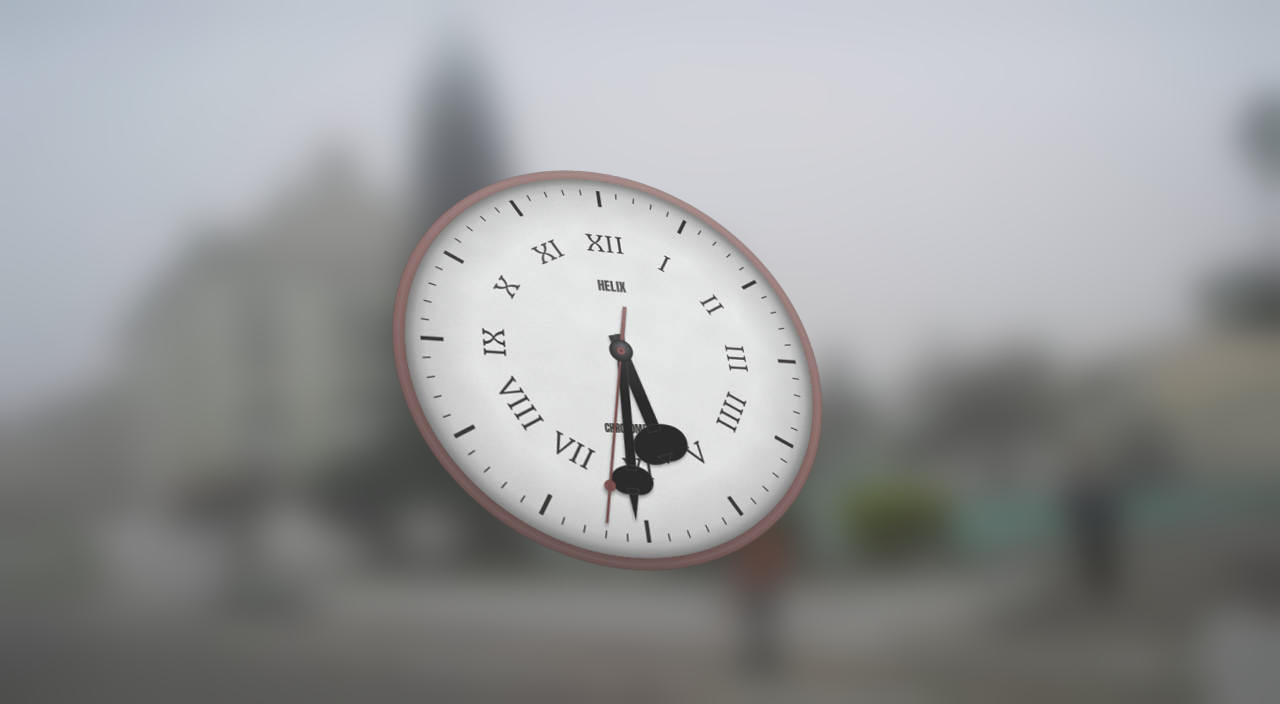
**5:30:32**
